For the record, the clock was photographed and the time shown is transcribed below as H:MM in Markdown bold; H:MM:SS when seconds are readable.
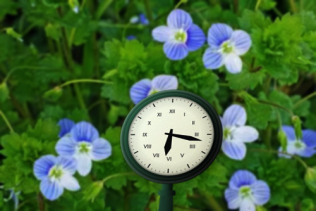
**6:17**
